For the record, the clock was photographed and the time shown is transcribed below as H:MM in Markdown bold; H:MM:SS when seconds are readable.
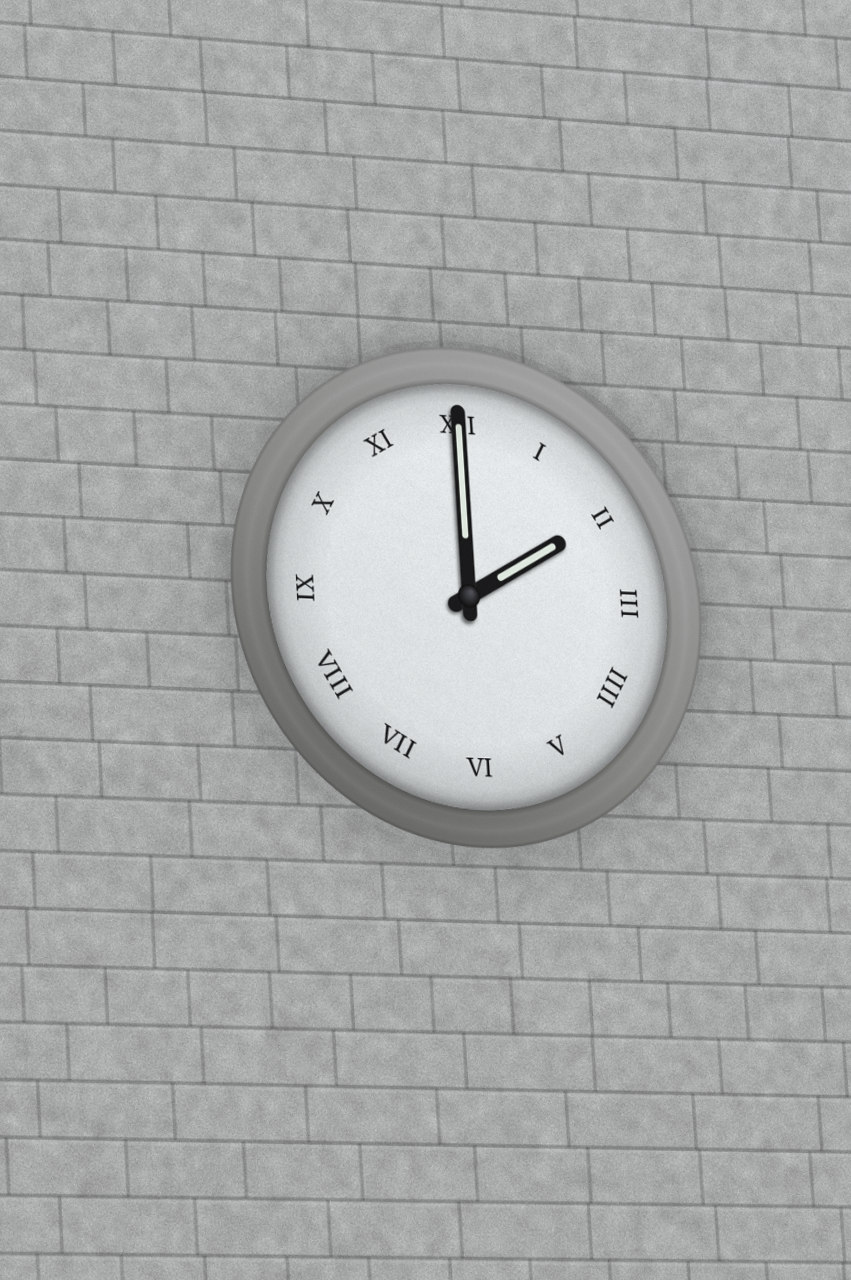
**2:00**
